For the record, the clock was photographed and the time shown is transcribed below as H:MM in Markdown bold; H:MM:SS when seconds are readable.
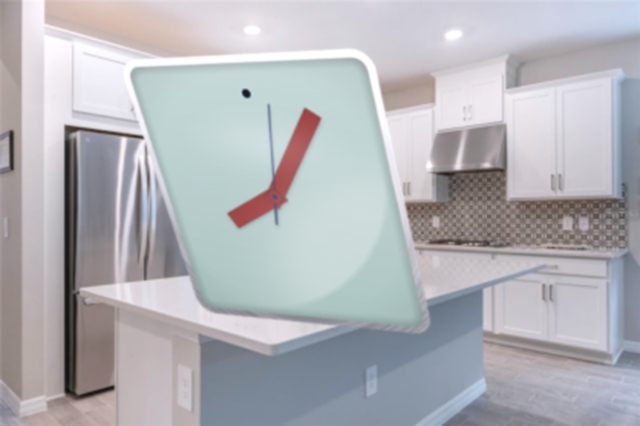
**8:06:02**
